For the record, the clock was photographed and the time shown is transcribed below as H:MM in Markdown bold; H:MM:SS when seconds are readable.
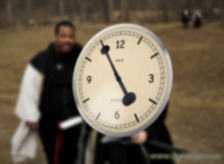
**4:55**
